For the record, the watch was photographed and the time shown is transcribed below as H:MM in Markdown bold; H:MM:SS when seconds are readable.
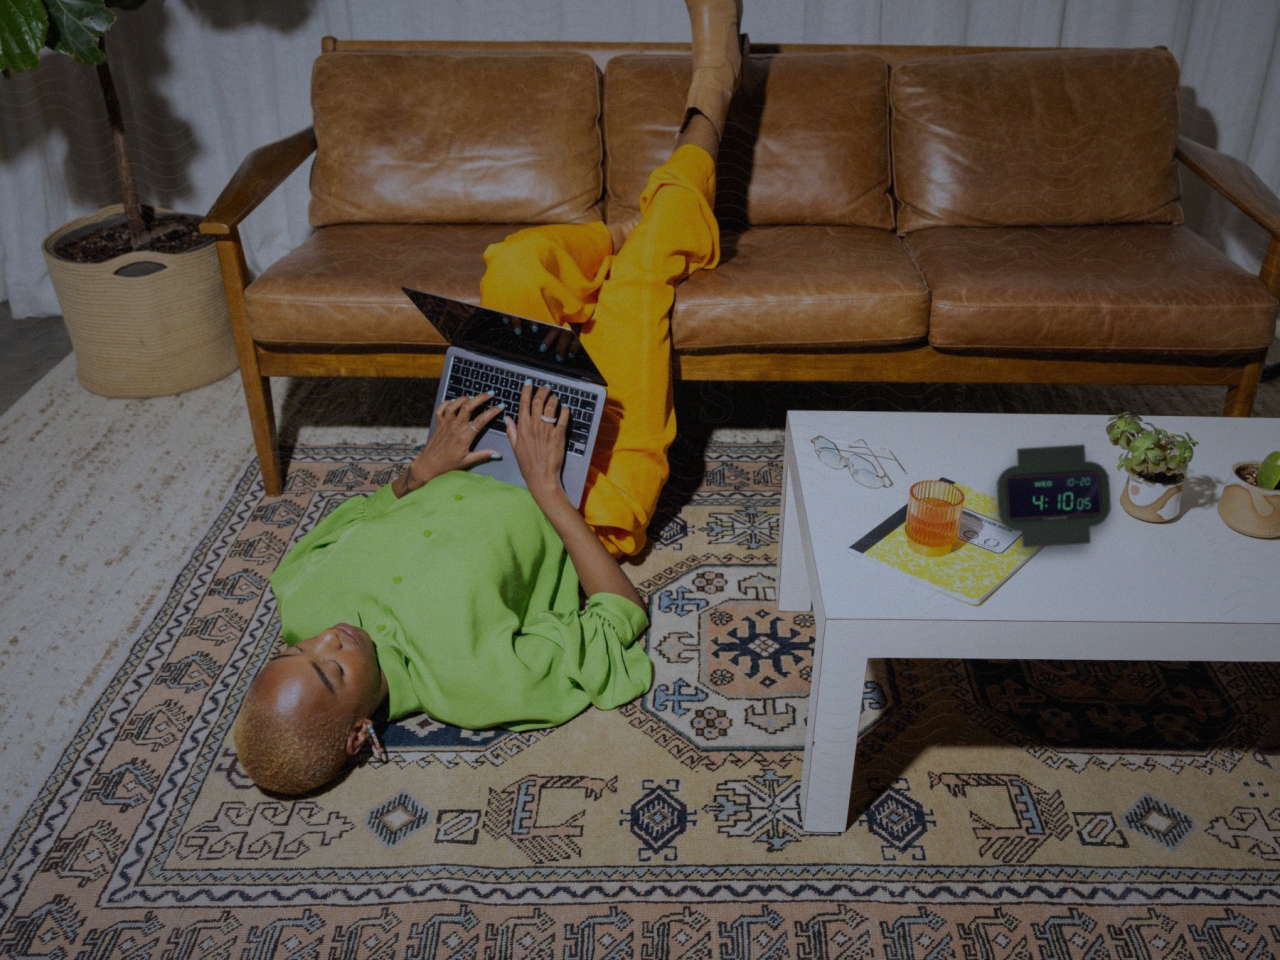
**4:10:05**
